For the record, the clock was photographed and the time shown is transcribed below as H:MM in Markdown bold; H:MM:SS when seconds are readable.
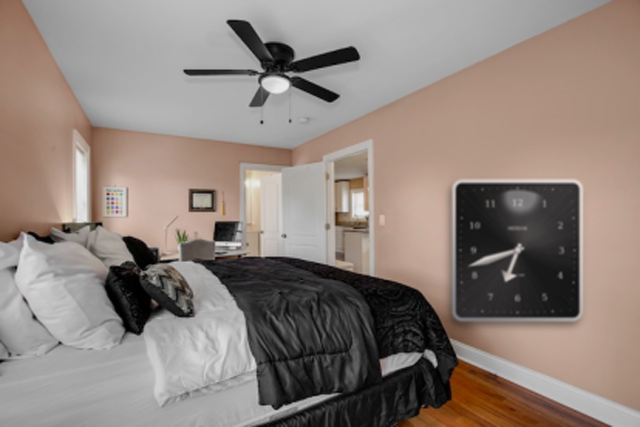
**6:42**
